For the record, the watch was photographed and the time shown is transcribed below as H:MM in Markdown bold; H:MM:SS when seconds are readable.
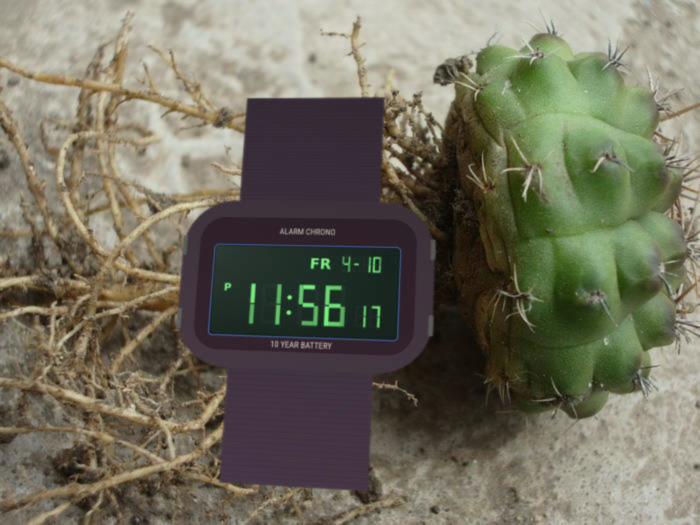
**11:56:17**
